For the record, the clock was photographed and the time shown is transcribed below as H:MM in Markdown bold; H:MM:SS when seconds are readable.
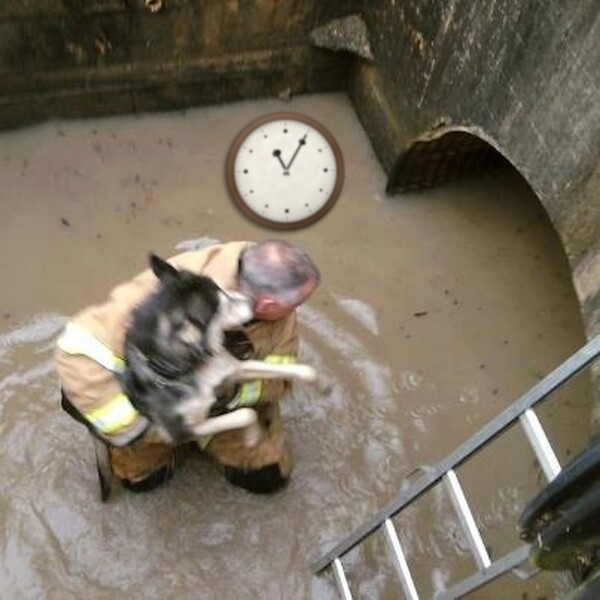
**11:05**
